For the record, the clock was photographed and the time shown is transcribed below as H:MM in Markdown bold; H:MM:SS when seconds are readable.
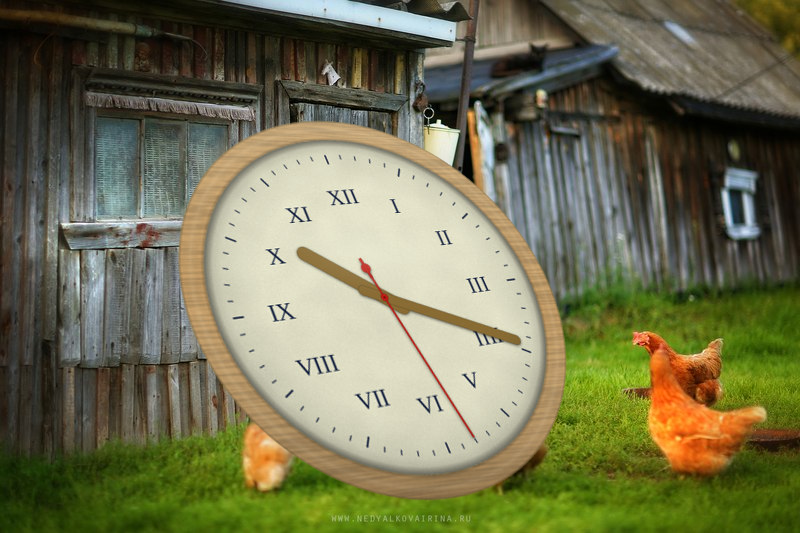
**10:19:28**
